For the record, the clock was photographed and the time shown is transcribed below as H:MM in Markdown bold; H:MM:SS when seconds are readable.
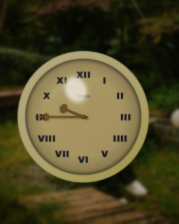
**9:45**
